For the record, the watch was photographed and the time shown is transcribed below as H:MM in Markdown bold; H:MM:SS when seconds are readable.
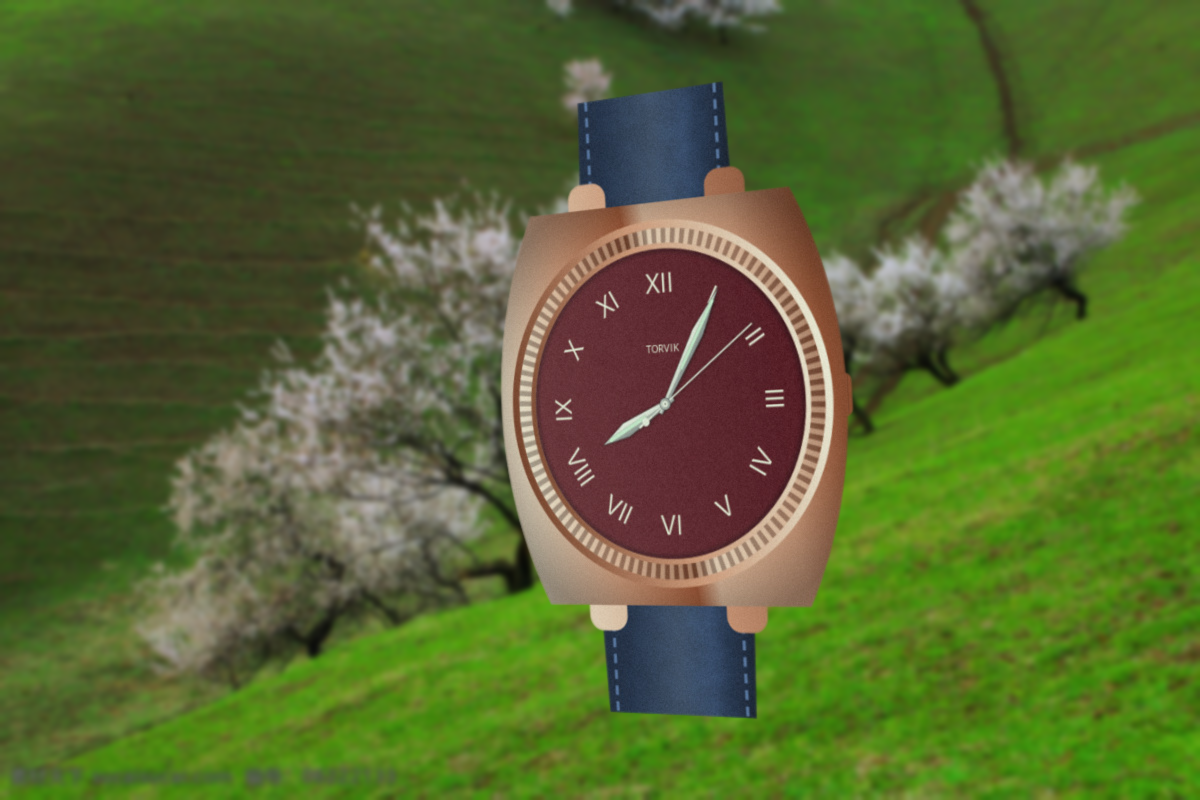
**8:05:09**
